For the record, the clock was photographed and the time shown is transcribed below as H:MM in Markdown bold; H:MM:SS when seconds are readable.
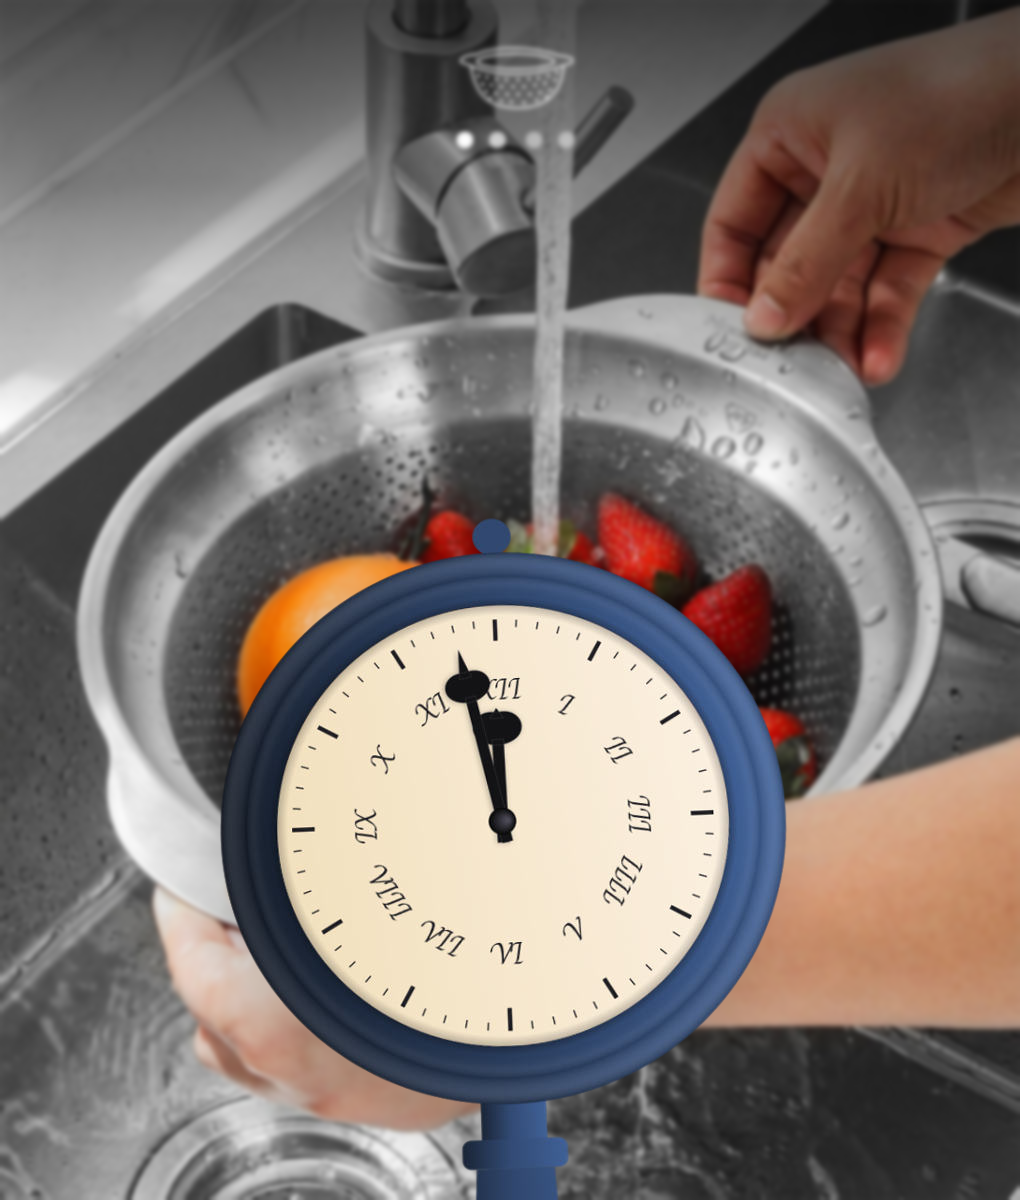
**11:58**
